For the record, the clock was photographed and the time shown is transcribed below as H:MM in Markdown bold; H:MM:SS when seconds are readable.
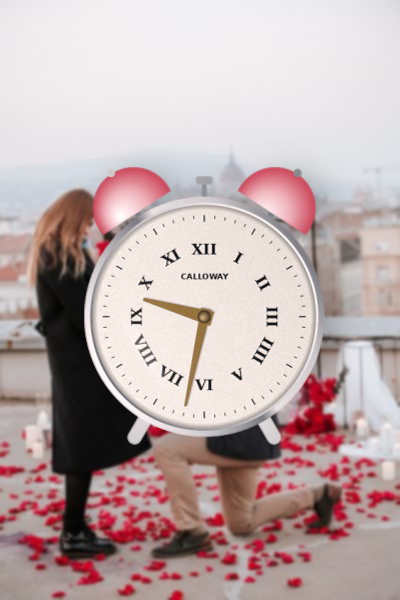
**9:32**
